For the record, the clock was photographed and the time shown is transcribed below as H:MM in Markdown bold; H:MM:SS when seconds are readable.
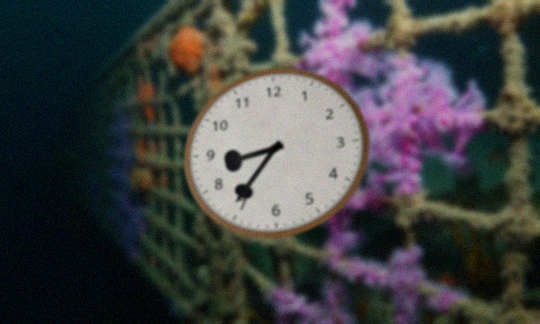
**8:36**
